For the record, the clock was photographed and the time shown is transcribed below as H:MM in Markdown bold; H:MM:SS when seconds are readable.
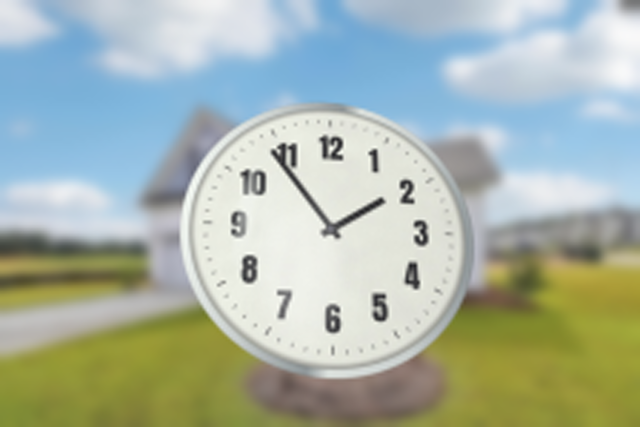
**1:54**
